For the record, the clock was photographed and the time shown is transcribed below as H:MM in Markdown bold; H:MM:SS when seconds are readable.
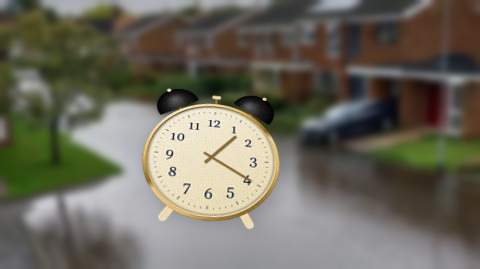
**1:20**
